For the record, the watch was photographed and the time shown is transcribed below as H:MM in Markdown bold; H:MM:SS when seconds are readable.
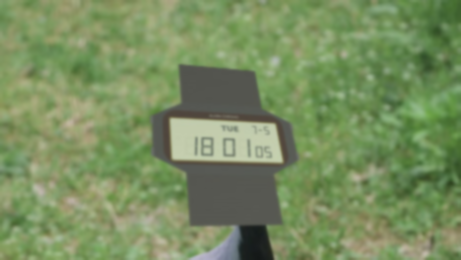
**18:01:05**
